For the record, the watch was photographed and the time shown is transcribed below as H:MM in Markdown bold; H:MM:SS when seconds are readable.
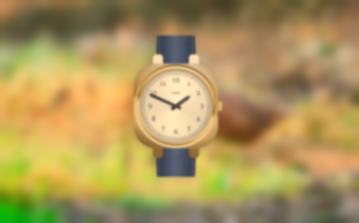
**1:49**
